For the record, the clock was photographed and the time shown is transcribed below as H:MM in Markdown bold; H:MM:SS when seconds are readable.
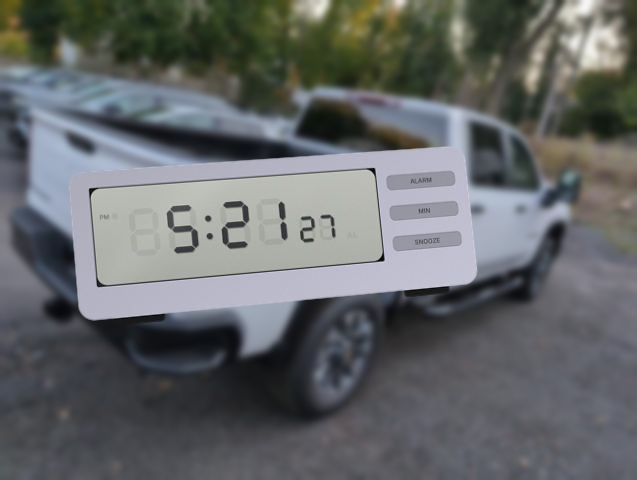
**5:21:27**
